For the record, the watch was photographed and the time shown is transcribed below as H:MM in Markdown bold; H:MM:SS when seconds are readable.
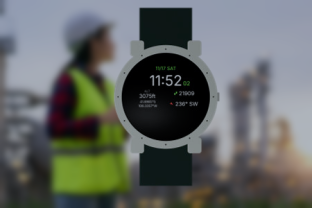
**11:52**
